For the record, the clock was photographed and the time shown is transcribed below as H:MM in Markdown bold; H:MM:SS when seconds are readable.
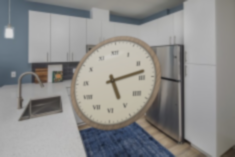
**5:13**
